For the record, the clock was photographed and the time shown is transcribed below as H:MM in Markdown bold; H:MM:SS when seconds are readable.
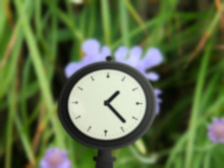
**1:23**
